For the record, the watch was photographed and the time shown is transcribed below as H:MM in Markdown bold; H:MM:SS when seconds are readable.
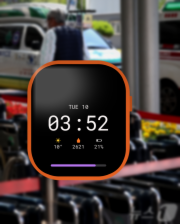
**3:52**
